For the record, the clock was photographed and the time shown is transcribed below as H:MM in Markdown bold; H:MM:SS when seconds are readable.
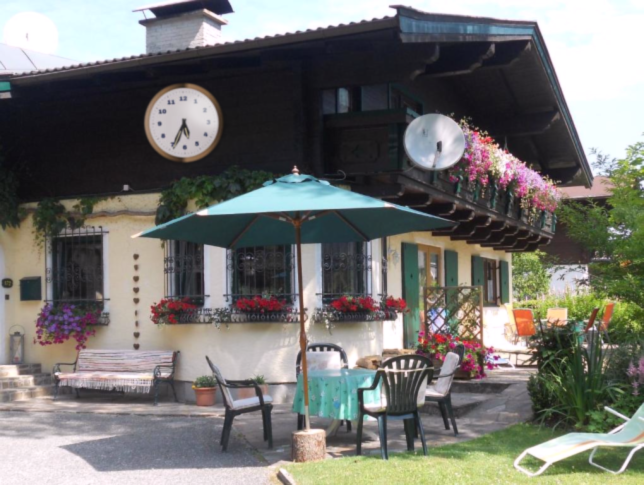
**5:34**
